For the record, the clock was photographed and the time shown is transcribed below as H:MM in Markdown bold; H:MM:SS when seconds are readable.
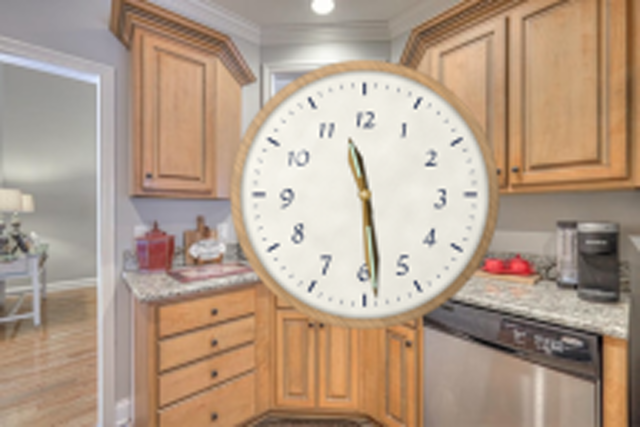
**11:29**
